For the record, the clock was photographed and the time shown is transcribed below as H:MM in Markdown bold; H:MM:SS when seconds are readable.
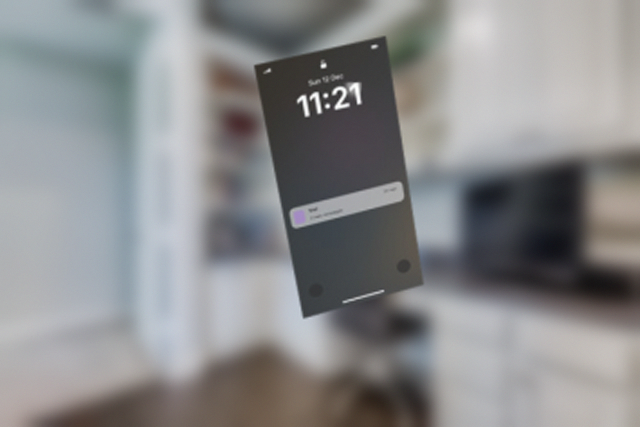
**11:21**
